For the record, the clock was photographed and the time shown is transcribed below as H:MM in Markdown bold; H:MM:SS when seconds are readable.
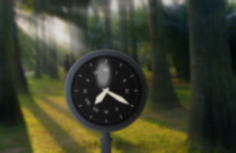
**7:20**
